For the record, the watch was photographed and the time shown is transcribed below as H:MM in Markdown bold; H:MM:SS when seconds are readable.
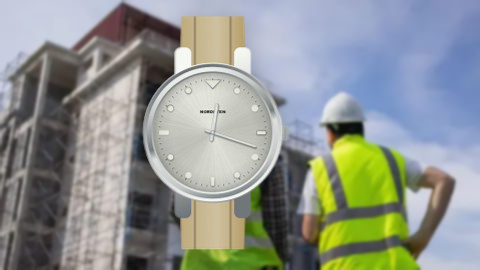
**12:18**
